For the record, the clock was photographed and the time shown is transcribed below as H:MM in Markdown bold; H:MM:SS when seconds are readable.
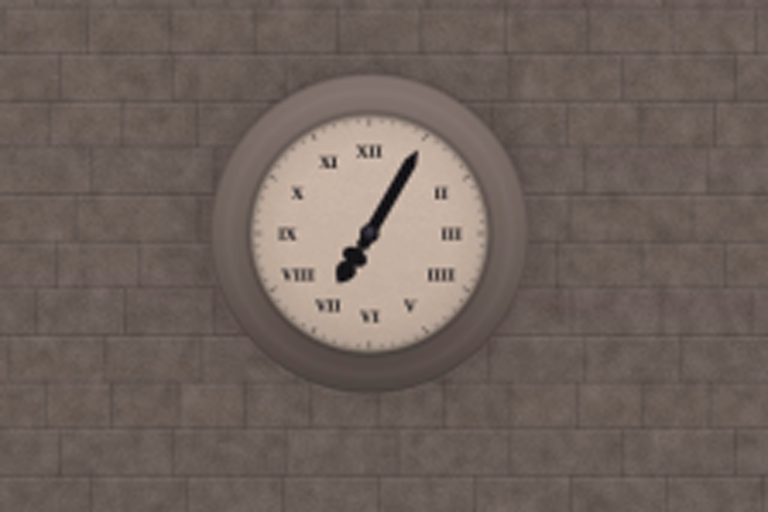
**7:05**
